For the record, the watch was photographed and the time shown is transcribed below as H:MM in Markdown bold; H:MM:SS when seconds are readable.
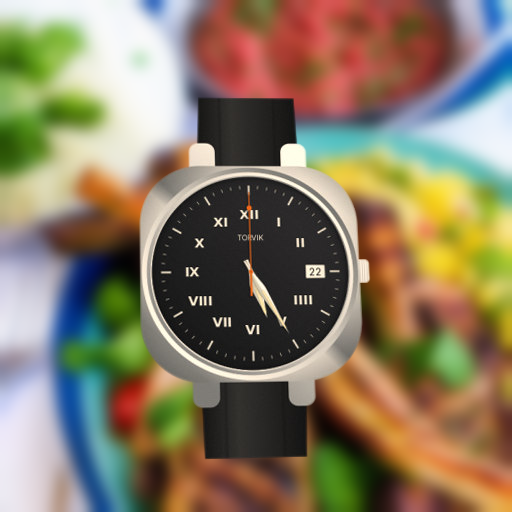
**5:25:00**
